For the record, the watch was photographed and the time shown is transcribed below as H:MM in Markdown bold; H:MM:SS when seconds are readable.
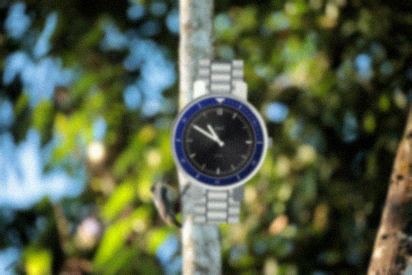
**10:50**
